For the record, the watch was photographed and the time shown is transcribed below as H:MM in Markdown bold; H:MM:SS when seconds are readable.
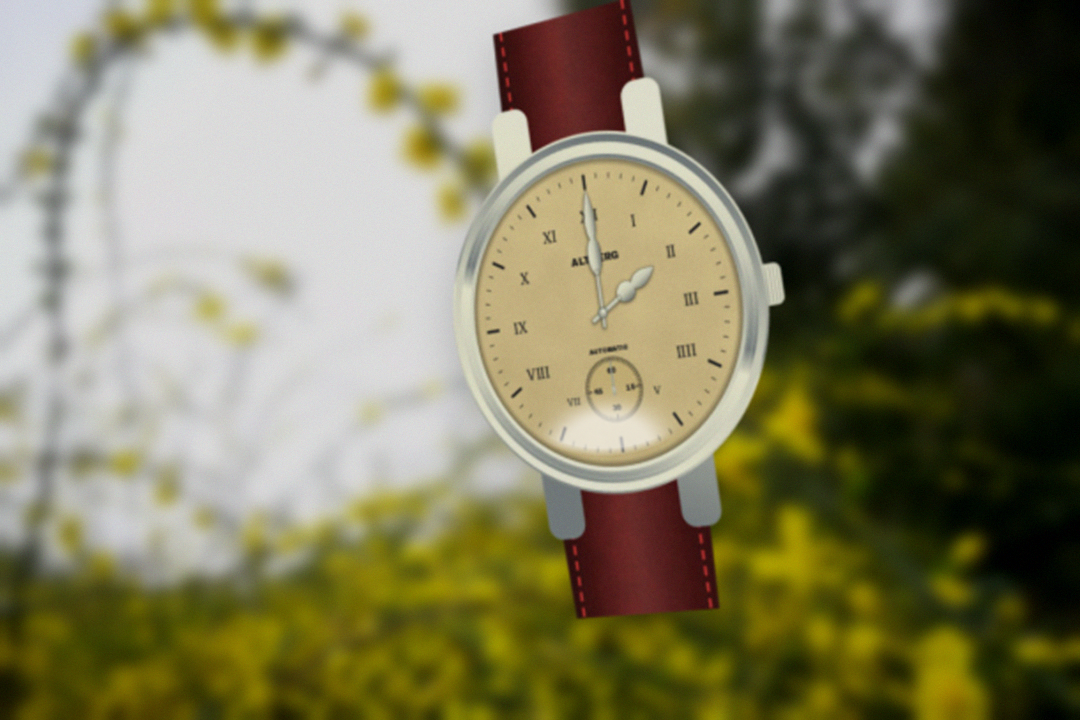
**2:00**
